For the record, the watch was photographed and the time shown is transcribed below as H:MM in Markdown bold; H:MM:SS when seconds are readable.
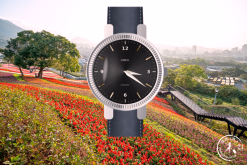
**3:21**
